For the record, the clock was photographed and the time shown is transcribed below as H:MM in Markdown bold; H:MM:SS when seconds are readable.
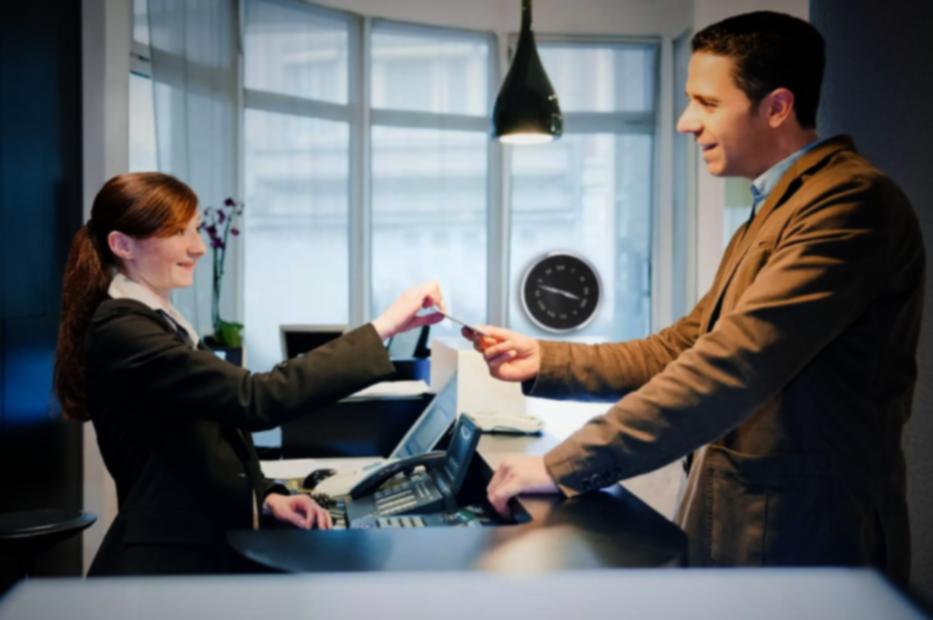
**3:48**
